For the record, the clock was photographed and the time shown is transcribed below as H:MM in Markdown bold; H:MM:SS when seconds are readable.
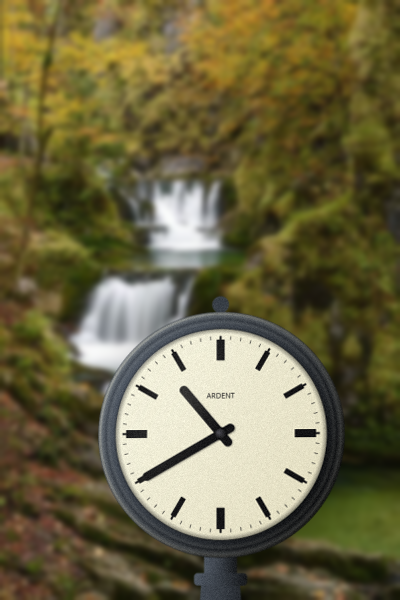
**10:40**
